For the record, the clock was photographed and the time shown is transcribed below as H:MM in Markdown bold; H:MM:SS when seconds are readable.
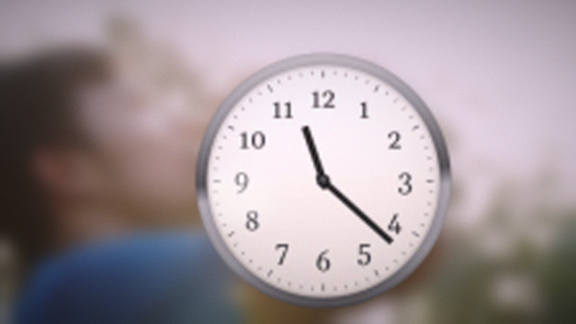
**11:22**
